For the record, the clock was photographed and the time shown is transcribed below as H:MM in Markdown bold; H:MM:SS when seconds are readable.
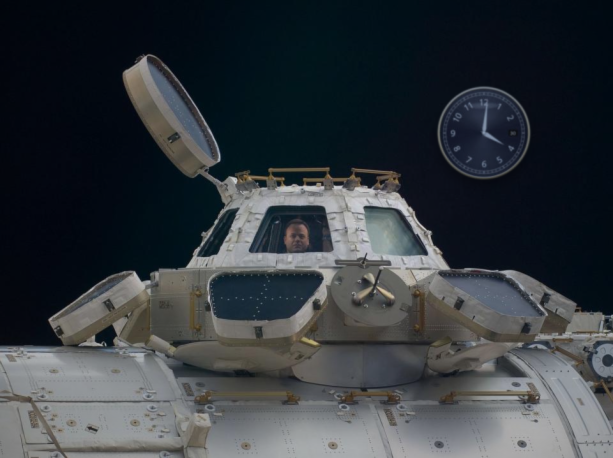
**4:01**
